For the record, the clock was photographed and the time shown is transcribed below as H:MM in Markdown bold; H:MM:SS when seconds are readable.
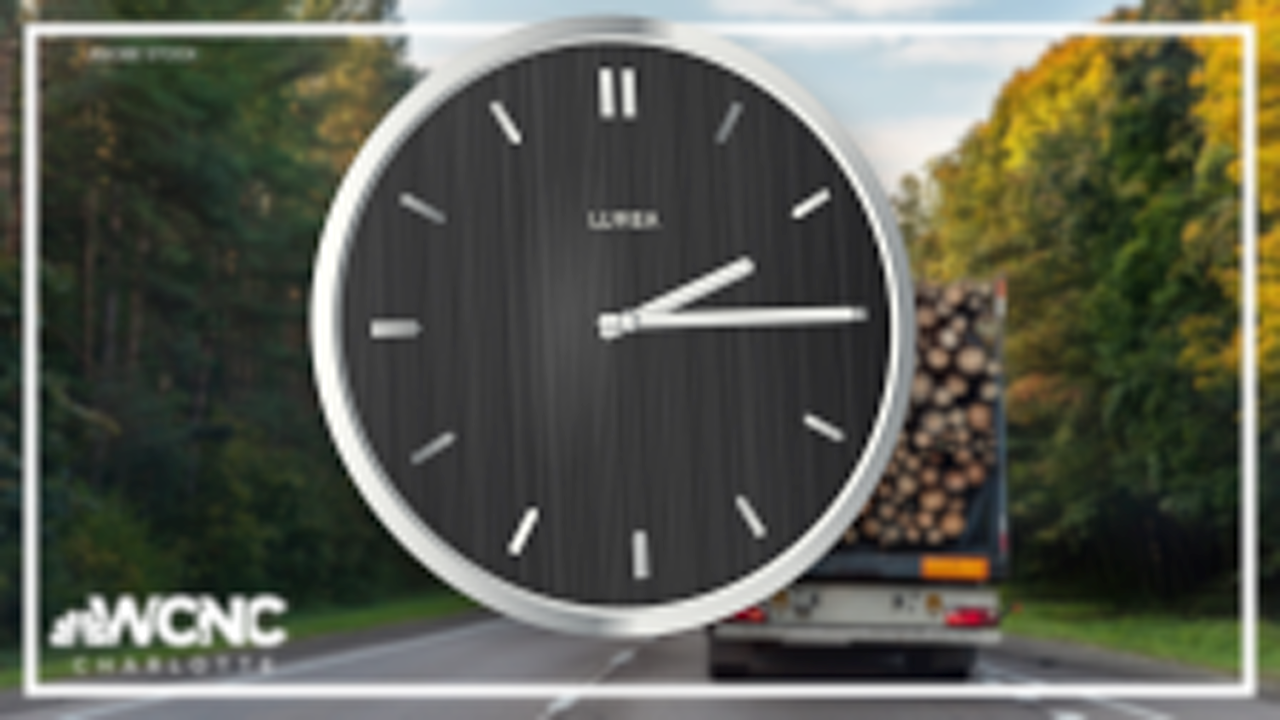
**2:15**
